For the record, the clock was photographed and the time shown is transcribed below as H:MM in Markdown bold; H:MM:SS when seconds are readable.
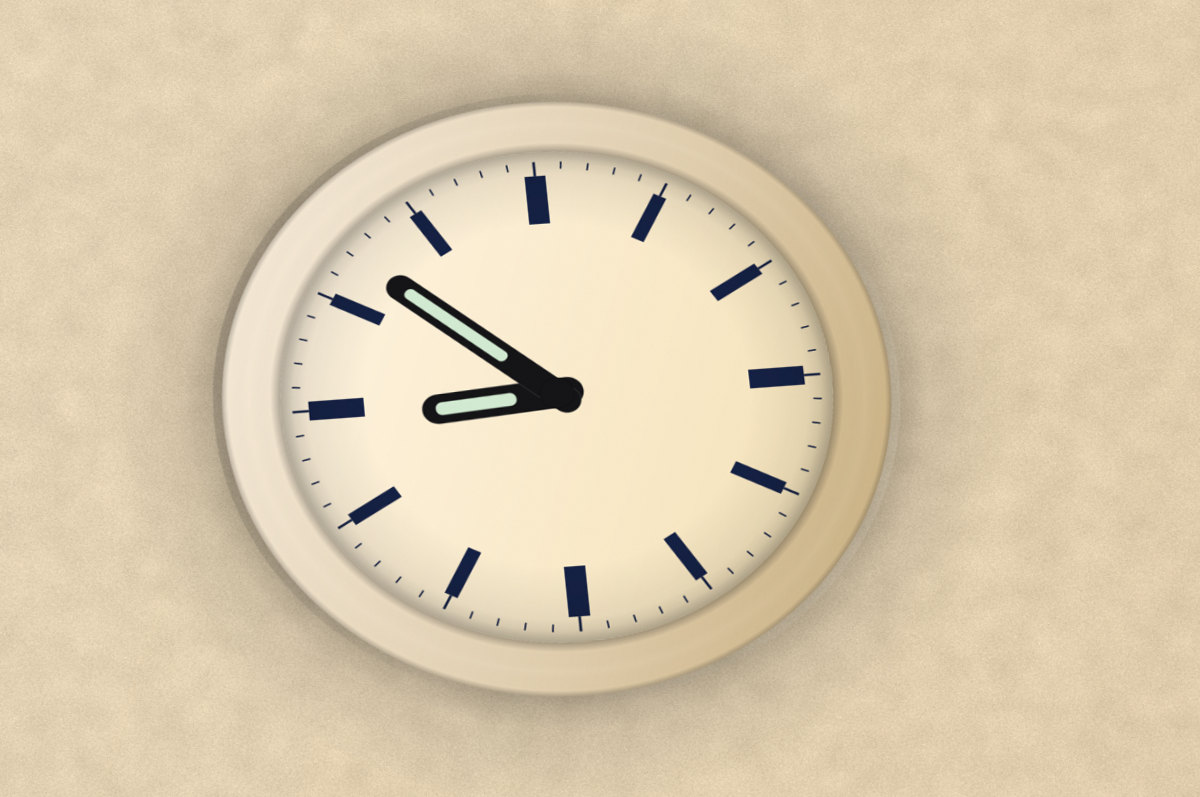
**8:52**
